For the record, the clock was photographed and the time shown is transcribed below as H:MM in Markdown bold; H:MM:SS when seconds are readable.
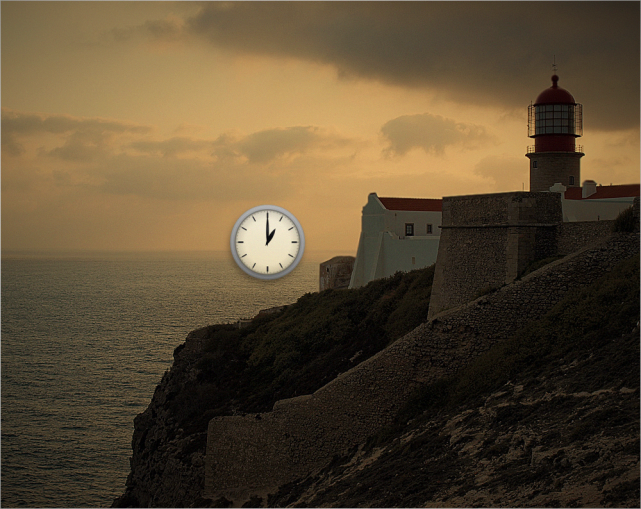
**1:00**
